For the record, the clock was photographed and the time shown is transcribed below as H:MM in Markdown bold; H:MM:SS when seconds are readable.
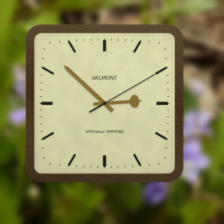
**2:52:10**
